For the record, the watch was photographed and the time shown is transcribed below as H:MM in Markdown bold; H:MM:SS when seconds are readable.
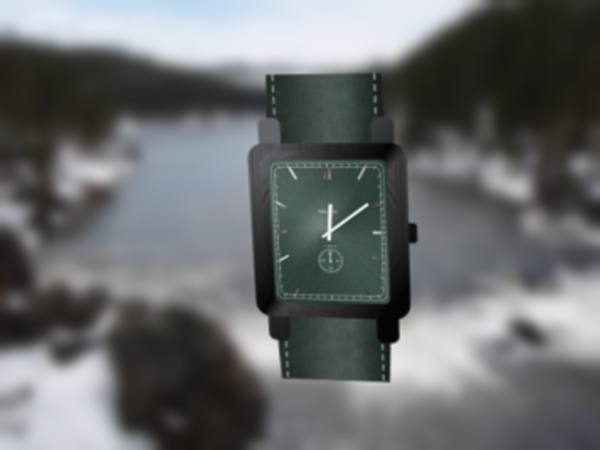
**12:09**
